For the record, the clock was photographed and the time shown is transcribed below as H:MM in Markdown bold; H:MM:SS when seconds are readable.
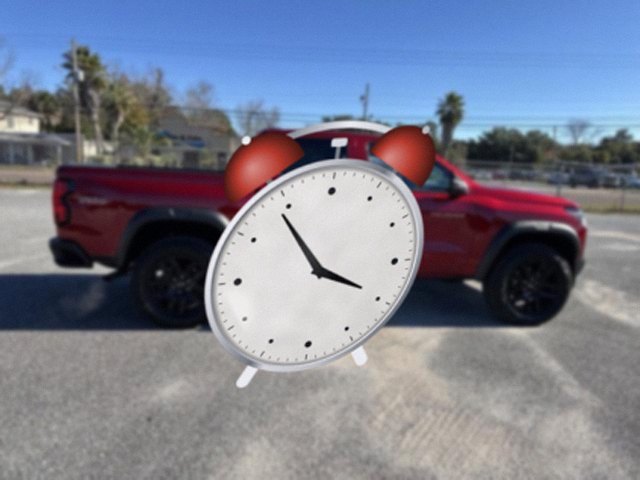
**3:54**
